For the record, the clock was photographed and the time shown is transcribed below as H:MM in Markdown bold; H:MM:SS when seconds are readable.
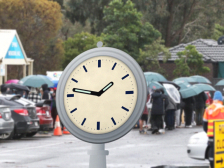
**1:47**
